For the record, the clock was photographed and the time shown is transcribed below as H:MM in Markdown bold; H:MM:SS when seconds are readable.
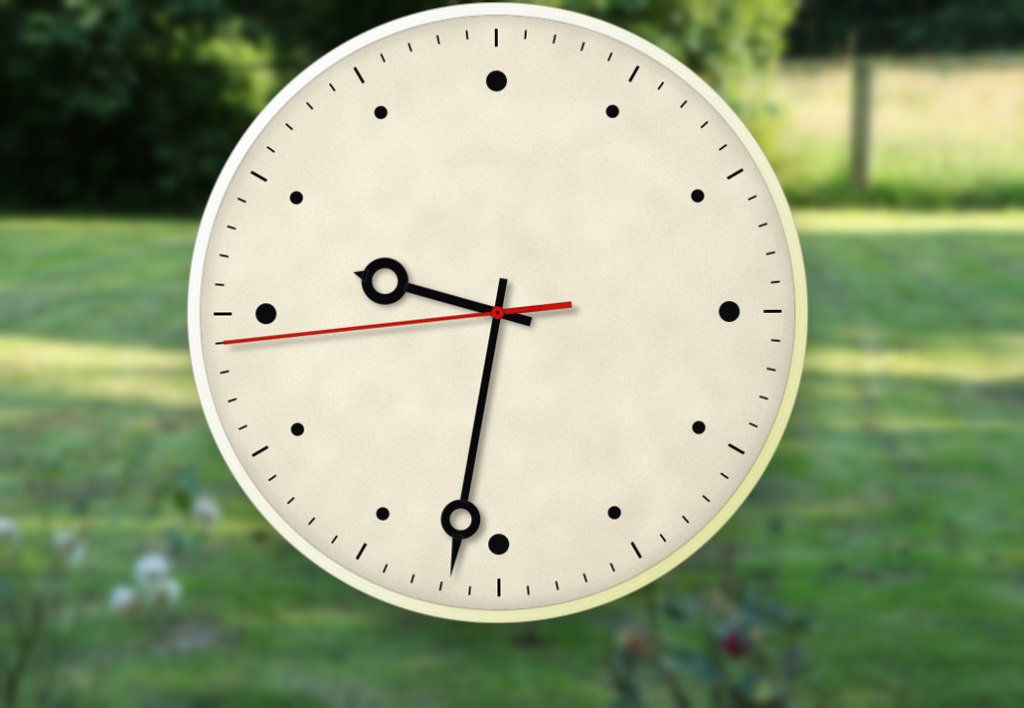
**9:31:44**
